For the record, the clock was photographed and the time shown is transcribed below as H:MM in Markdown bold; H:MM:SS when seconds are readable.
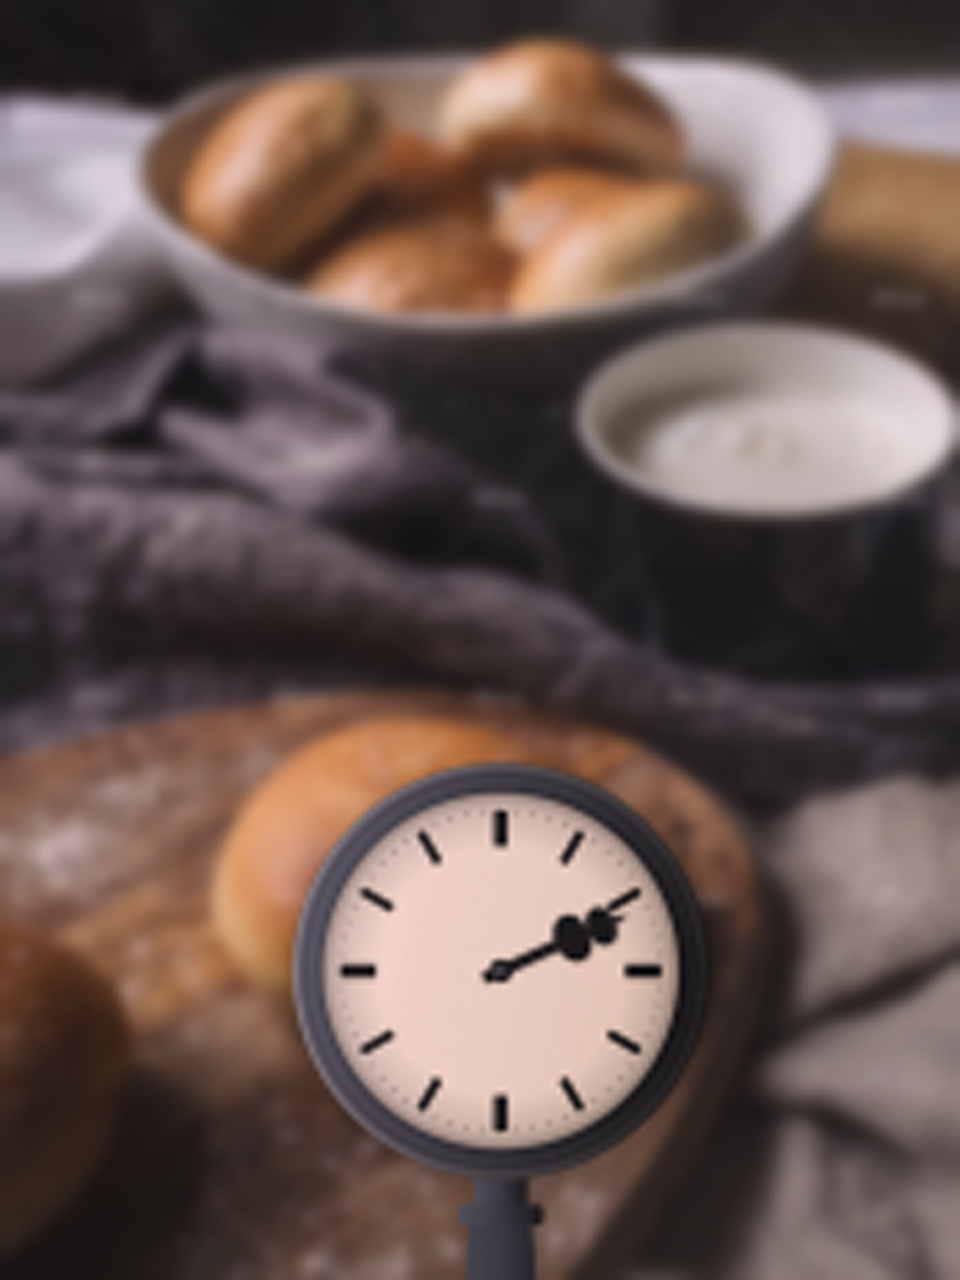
**2:11**
